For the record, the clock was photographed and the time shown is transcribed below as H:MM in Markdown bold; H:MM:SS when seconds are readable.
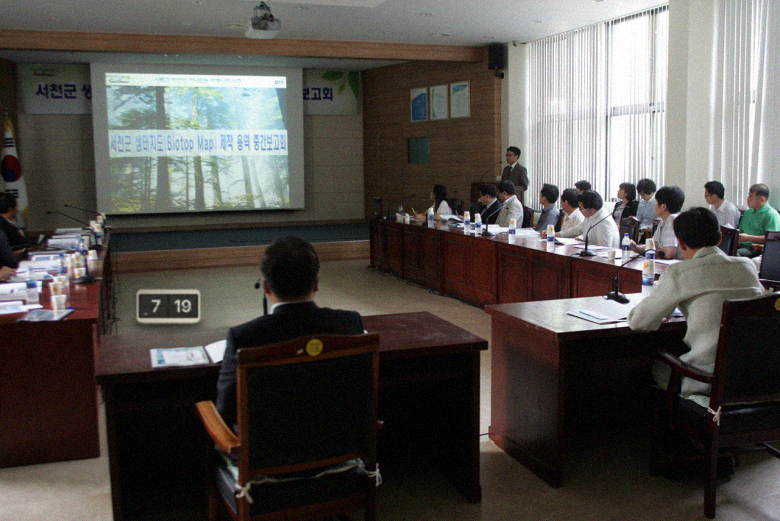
**7:19**
